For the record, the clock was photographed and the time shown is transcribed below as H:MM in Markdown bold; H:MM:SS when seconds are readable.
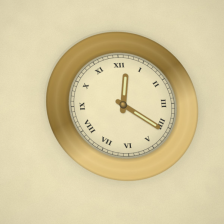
**12:21**
